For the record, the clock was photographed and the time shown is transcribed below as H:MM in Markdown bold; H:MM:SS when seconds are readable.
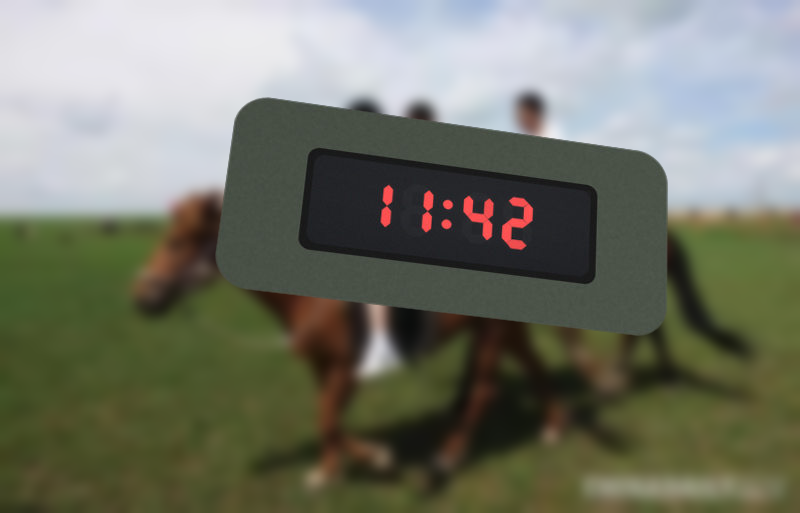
**11:42**
